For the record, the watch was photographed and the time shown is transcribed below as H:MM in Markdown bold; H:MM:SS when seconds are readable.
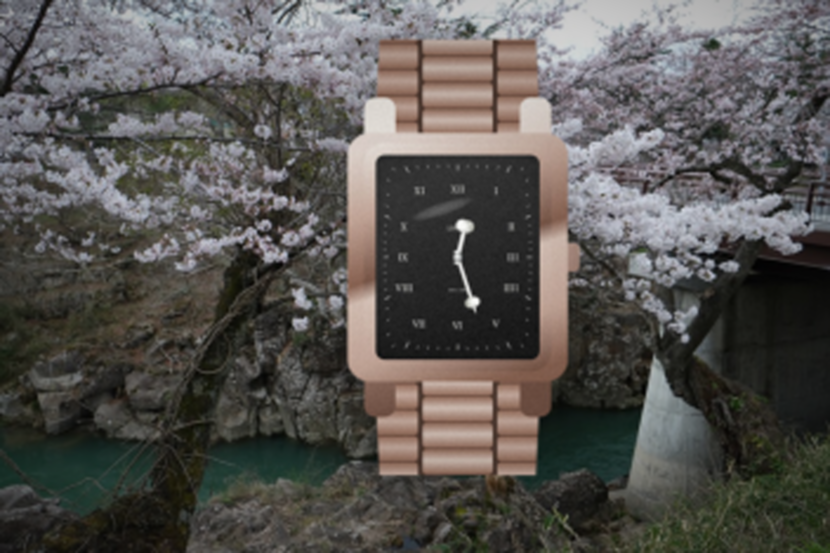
**12:27**
